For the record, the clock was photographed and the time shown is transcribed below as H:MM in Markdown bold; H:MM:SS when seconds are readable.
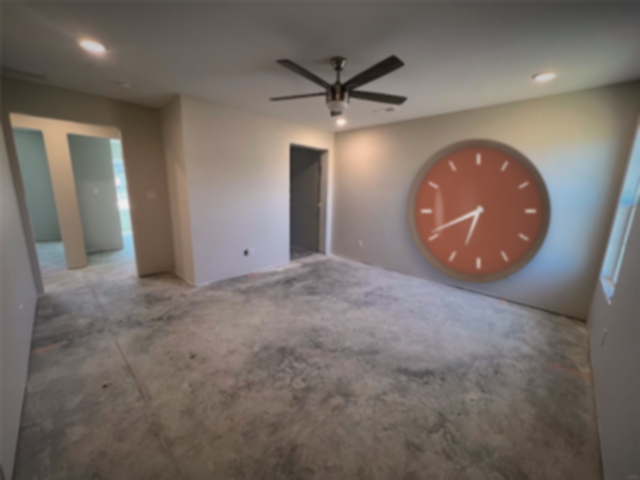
**6:41**
